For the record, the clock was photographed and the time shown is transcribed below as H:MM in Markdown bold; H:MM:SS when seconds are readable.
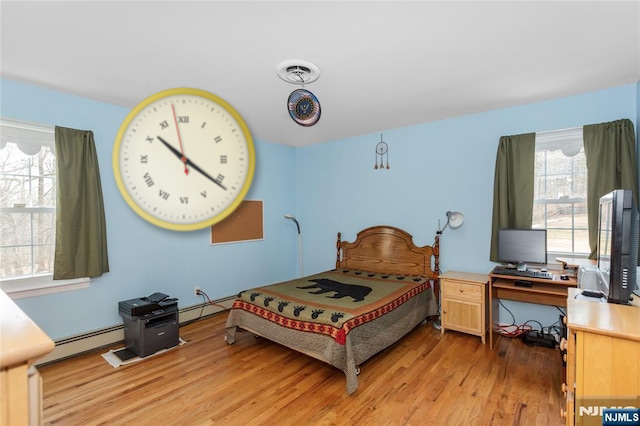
**10:20:58**
